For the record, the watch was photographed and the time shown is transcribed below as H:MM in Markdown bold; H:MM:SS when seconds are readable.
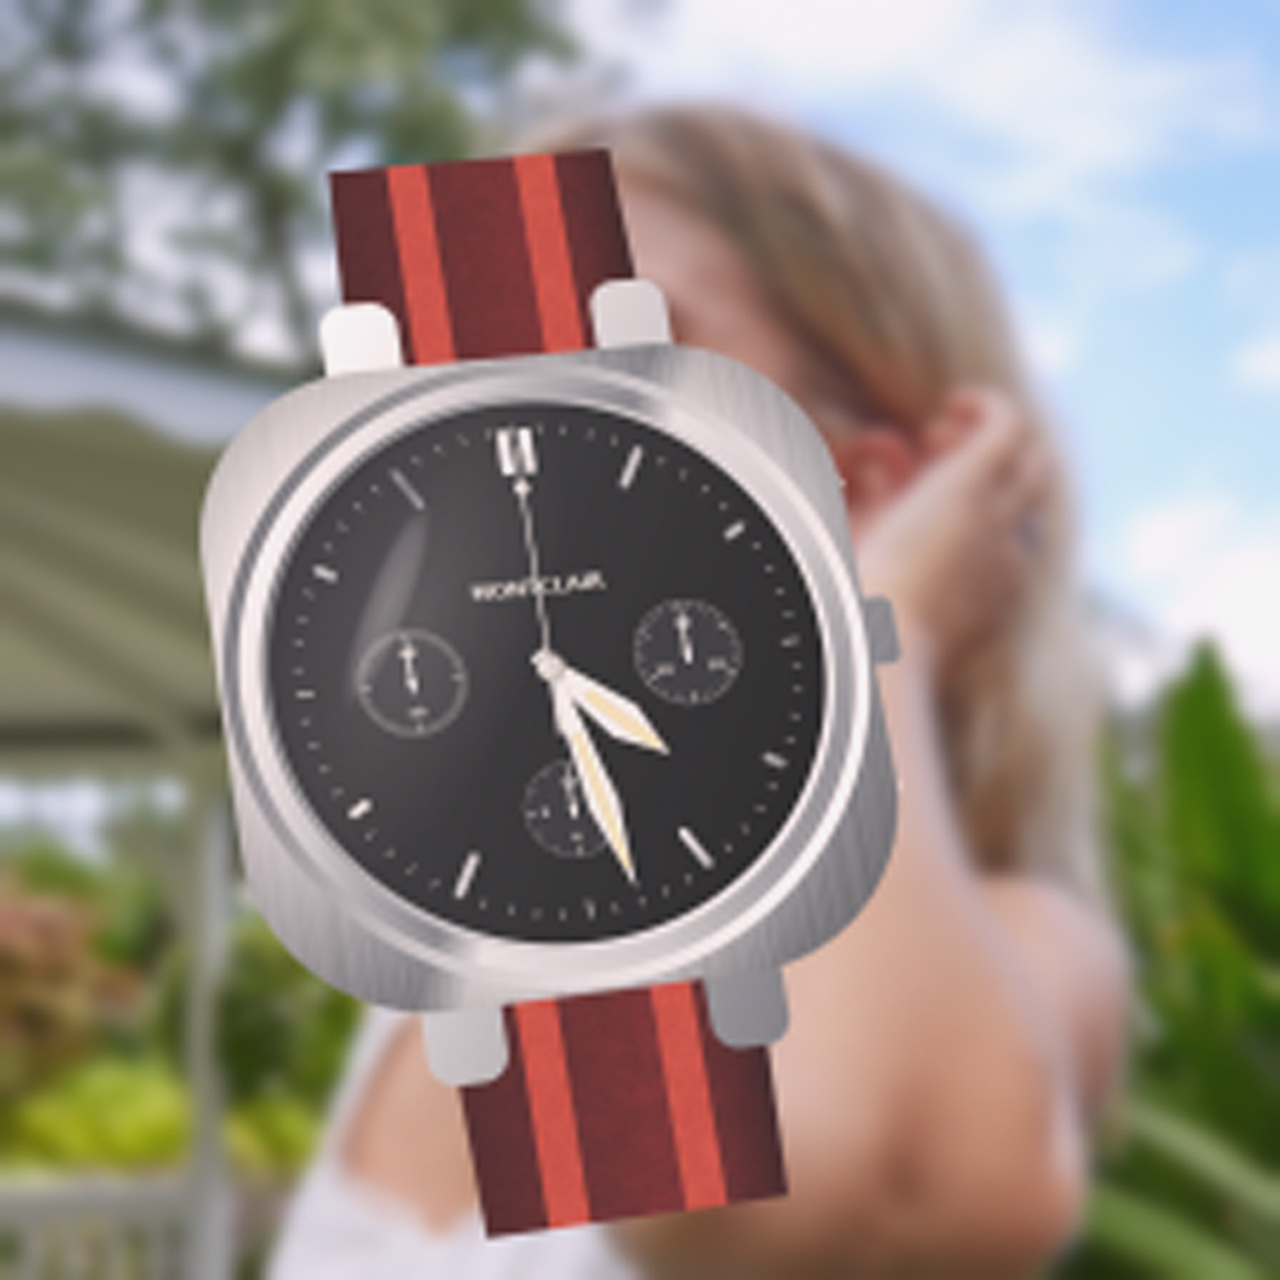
**4:28**
